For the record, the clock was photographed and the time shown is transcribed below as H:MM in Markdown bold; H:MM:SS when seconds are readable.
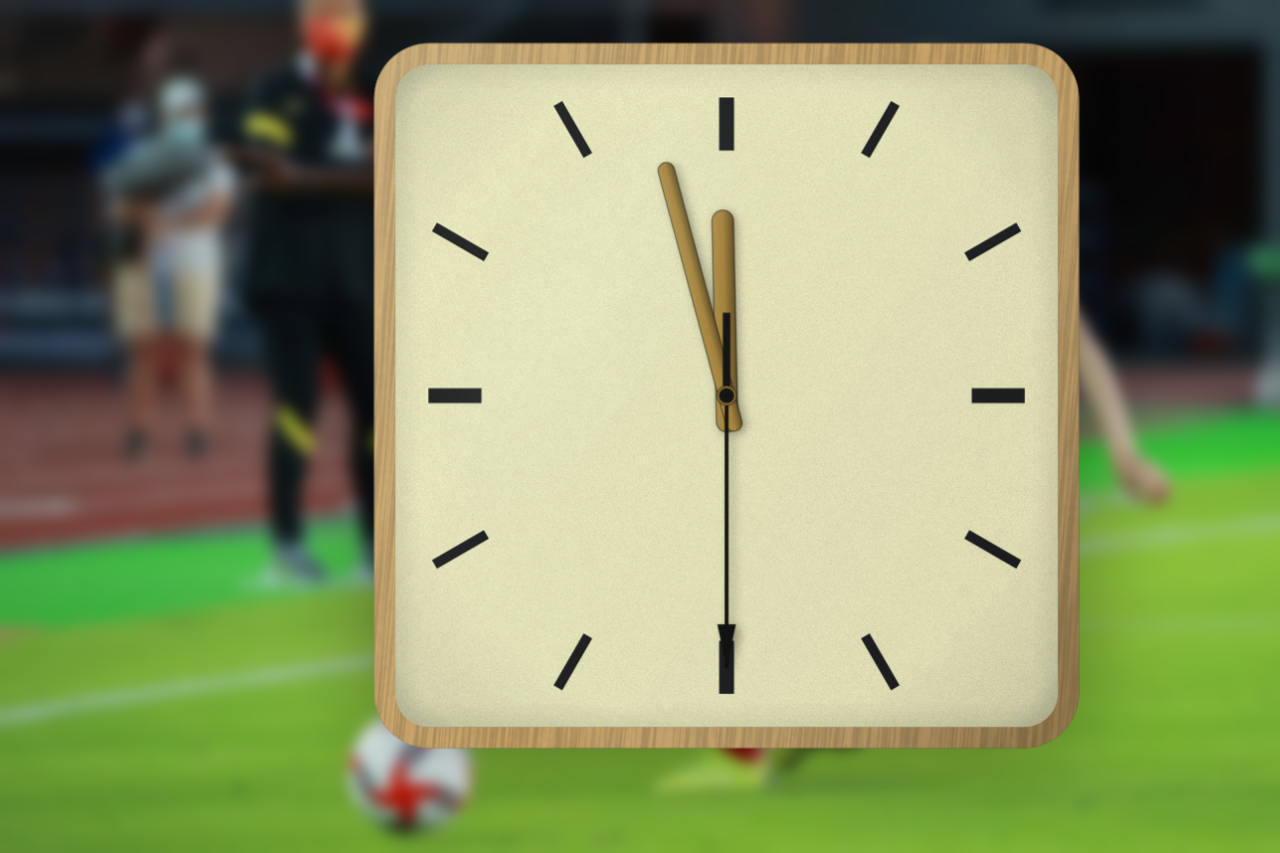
**11:57:30**
